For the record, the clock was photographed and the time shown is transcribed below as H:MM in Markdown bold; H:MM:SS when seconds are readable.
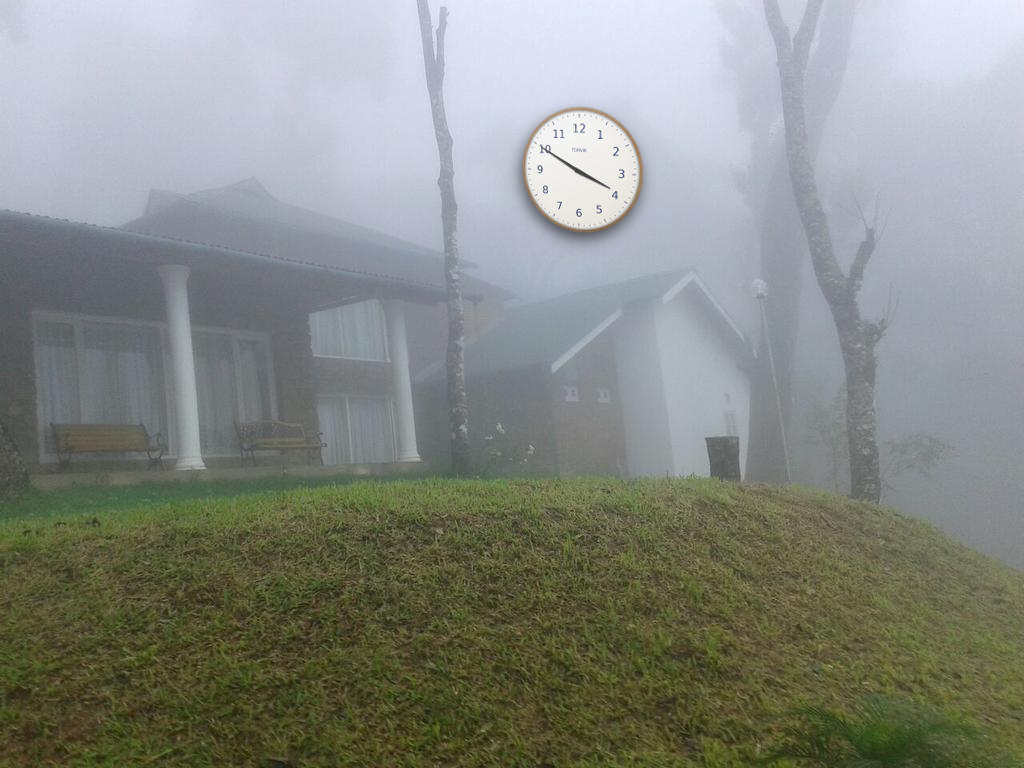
**3:50**
